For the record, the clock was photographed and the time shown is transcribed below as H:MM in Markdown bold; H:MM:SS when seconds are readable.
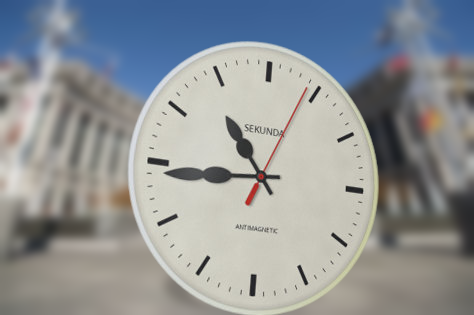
**10:44:04**
